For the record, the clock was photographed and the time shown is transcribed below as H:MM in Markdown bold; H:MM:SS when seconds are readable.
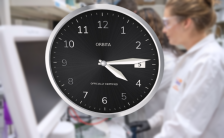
**4:14**
